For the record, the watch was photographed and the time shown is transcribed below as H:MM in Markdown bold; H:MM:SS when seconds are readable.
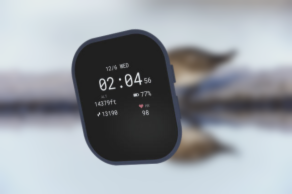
**2:04**
